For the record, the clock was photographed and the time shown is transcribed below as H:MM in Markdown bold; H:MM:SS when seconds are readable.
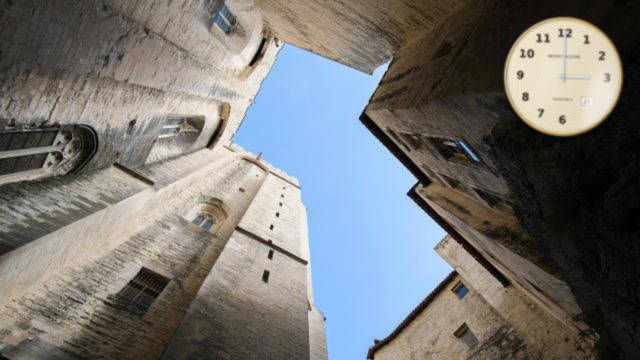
**3:00**
